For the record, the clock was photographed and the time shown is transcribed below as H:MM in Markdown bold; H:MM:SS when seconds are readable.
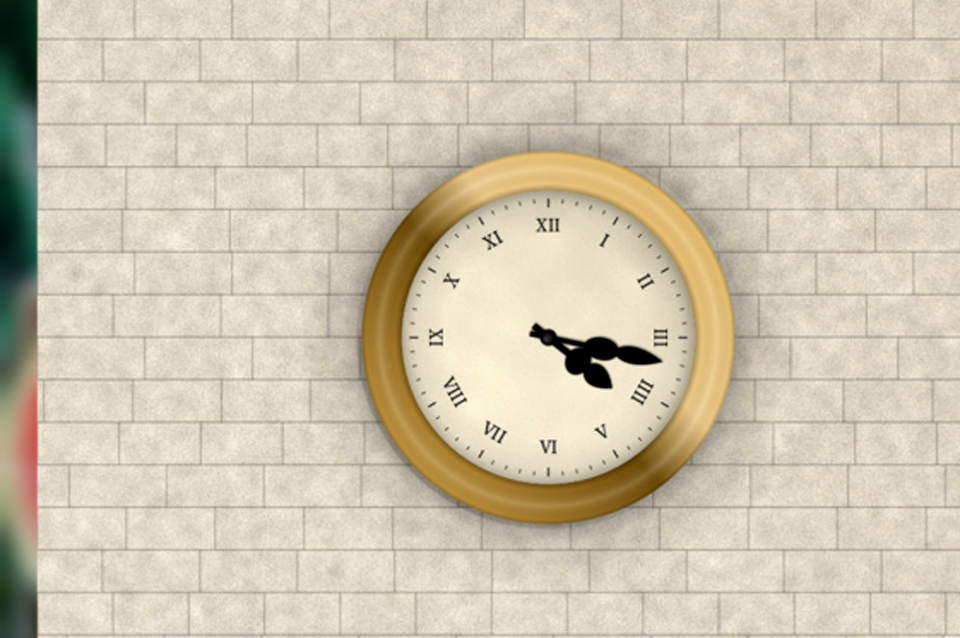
**4:17**
